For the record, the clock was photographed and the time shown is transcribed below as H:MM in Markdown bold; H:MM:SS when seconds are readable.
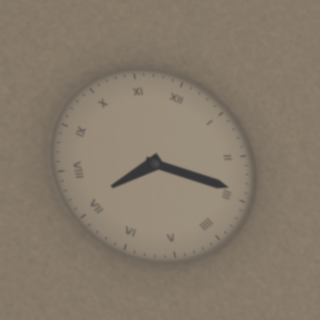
**7:14**
